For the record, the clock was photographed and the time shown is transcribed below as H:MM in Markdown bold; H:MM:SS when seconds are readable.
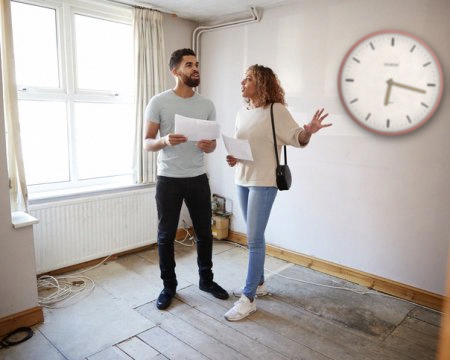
**6:17**
